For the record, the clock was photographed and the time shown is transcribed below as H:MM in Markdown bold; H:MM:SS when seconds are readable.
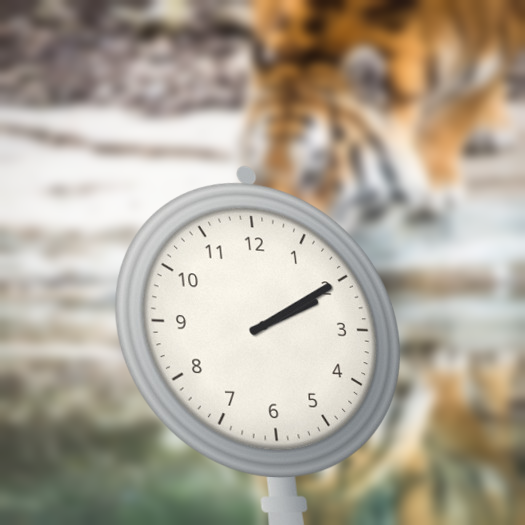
**2:10**
